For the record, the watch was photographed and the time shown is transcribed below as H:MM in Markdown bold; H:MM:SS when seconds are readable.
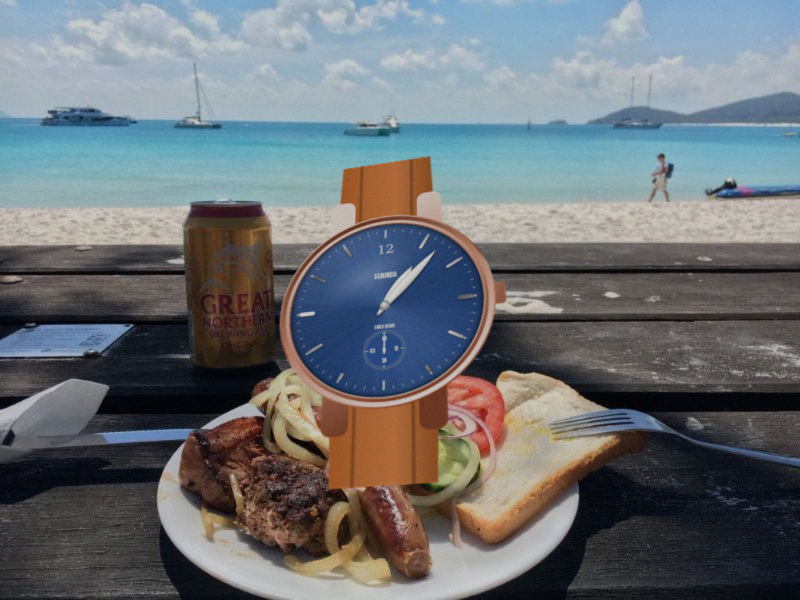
**1:07**
